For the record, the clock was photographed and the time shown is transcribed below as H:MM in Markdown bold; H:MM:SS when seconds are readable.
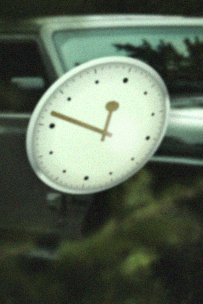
**11:47**
